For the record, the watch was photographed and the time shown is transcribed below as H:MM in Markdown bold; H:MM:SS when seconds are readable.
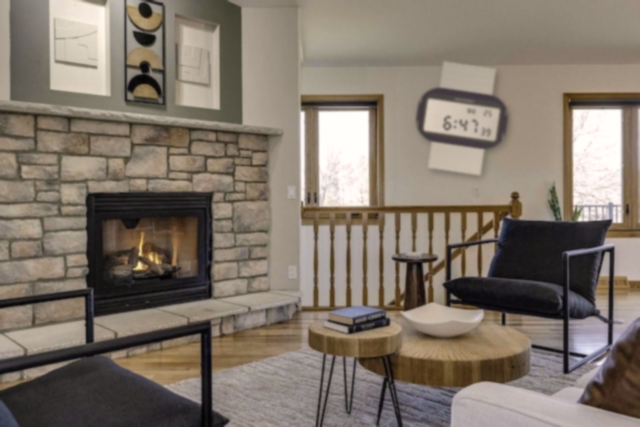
**6:47**
